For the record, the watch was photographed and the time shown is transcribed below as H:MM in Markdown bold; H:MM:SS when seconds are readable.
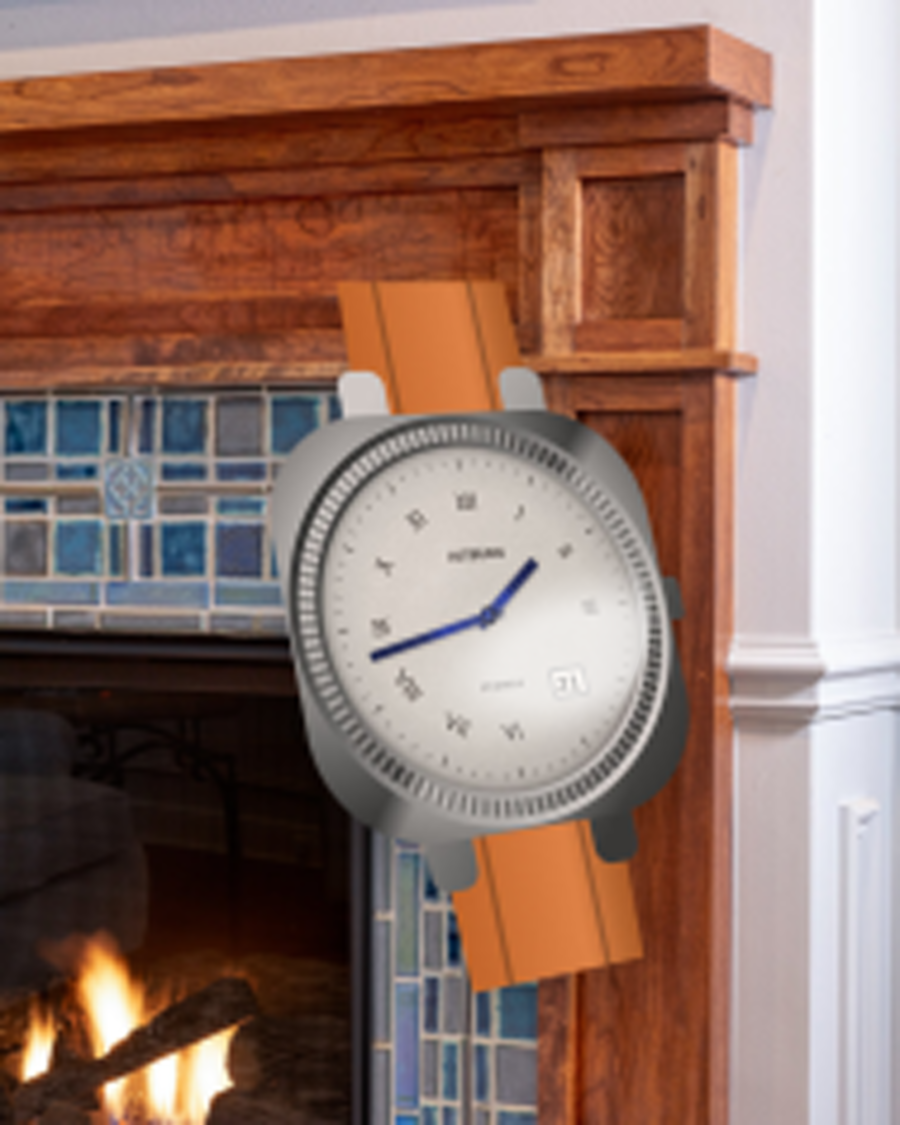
**1:43**
